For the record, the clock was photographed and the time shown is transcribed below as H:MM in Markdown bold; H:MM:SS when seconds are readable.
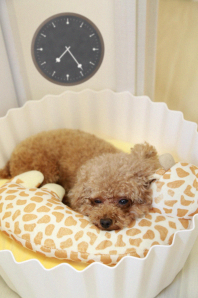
**7:24**
